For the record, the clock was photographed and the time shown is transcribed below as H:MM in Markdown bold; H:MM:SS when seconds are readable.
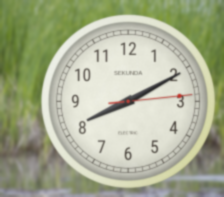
**8:10:14**
